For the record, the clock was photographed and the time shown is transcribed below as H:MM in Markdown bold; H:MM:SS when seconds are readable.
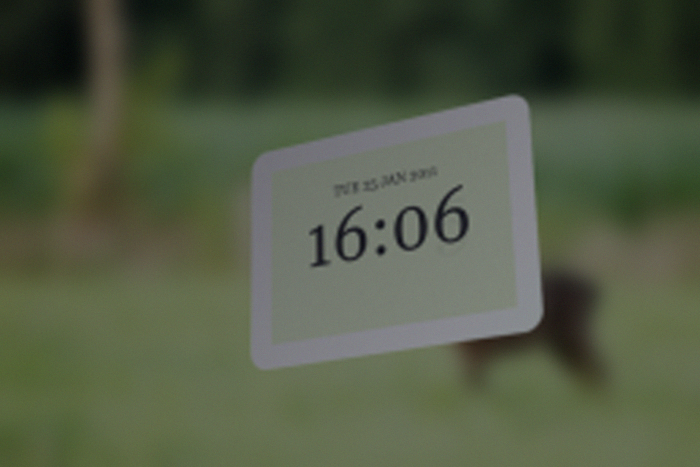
**16:06**
